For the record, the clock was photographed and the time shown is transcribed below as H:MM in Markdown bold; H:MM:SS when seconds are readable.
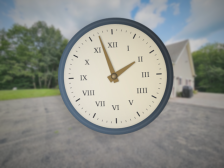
**1:57**
